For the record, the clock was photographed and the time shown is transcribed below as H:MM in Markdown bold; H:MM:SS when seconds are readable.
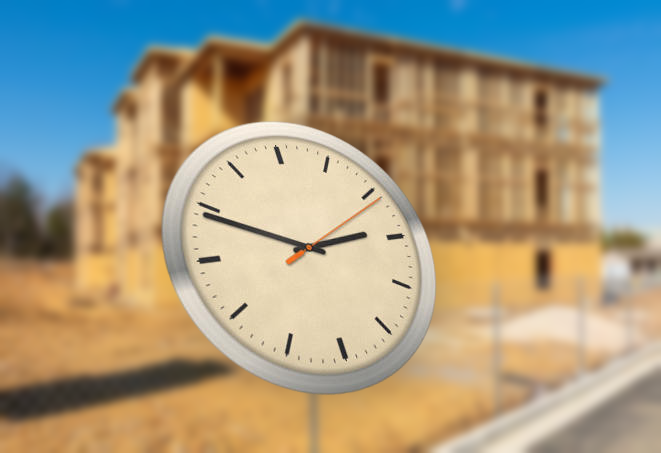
**2:49:11**
